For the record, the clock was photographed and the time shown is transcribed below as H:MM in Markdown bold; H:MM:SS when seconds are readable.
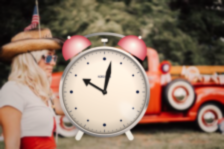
**10:02**
